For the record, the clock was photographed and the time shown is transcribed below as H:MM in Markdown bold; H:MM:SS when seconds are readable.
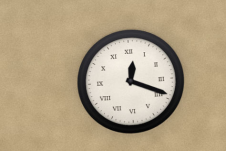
**12:19**
